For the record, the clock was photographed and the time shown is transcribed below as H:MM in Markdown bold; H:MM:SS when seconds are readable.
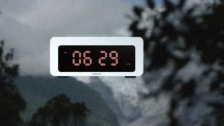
**6:29**
